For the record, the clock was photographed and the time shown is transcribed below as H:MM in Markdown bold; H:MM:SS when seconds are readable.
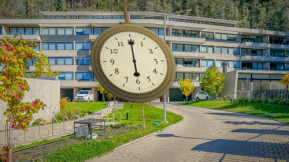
**6:00**
